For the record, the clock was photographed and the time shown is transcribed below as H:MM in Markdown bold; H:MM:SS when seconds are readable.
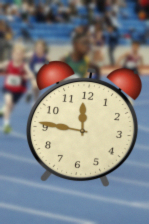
**11:46**
